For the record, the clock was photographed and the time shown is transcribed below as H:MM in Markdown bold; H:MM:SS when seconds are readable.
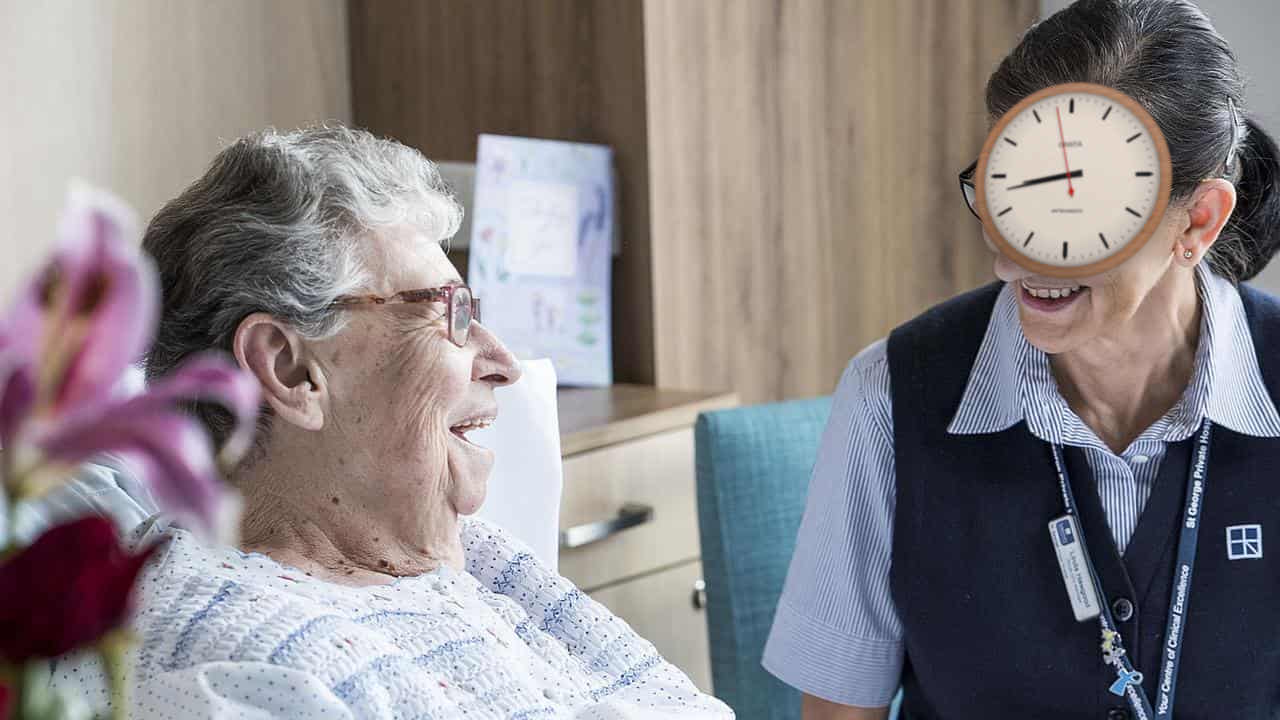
**8:42:58**
